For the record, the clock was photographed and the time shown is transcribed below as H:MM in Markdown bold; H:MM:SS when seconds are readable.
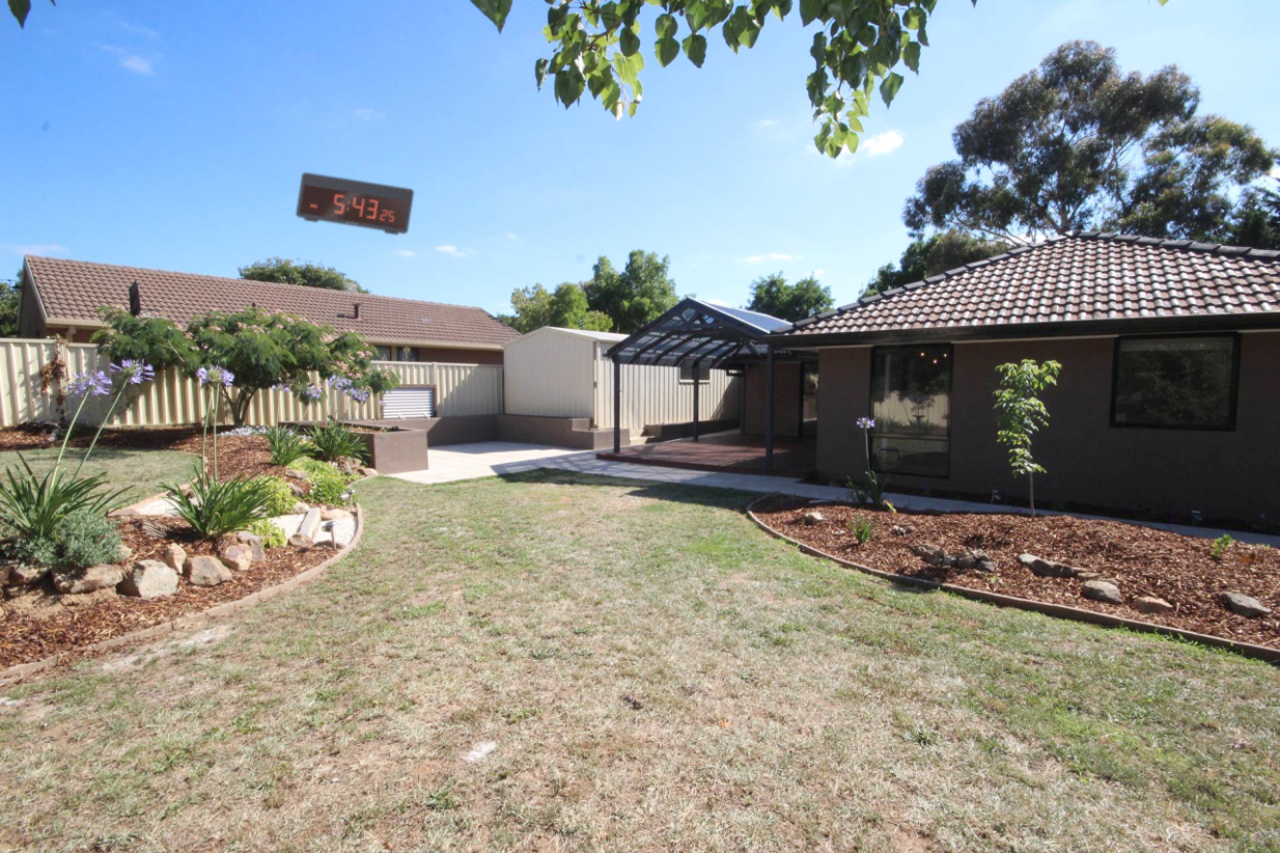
**5:43**
